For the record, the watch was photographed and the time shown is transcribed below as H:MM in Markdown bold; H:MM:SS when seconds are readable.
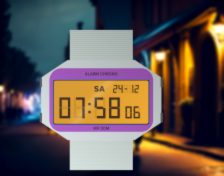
**7:58:06**
